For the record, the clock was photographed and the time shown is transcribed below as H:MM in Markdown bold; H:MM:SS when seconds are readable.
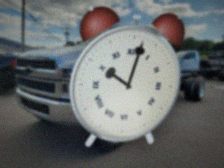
**10:02**
